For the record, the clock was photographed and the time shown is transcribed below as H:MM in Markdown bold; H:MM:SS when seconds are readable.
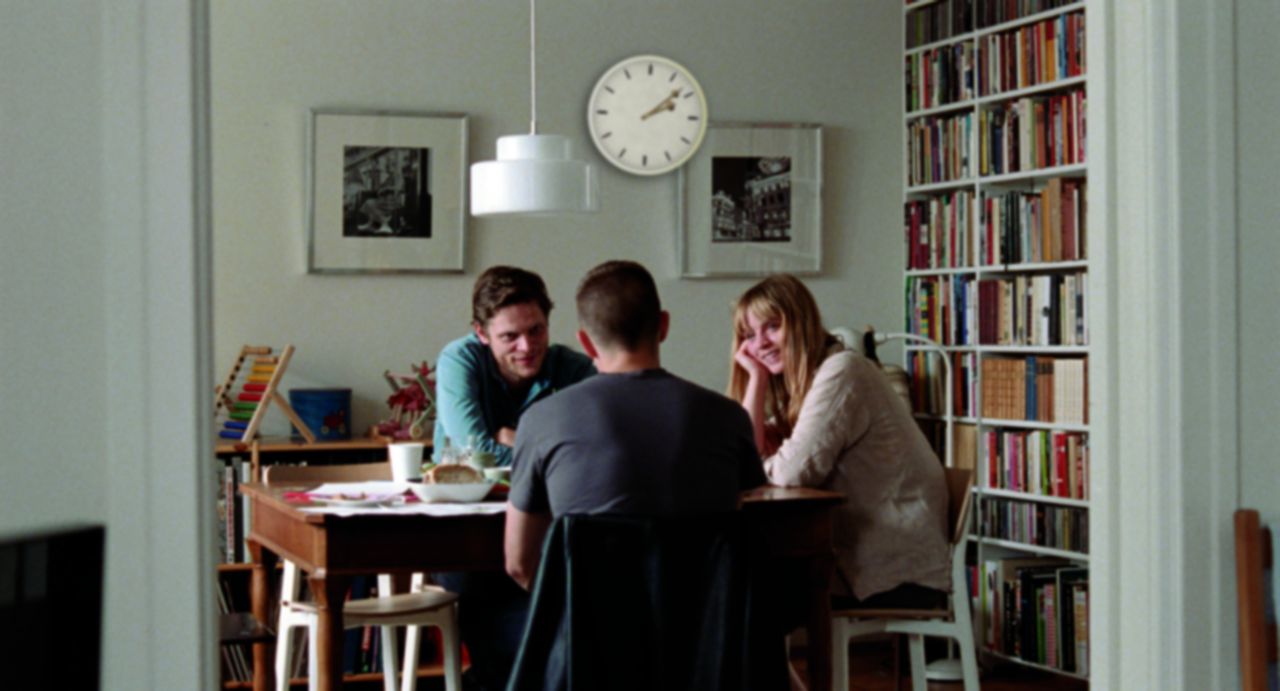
**2:08**
